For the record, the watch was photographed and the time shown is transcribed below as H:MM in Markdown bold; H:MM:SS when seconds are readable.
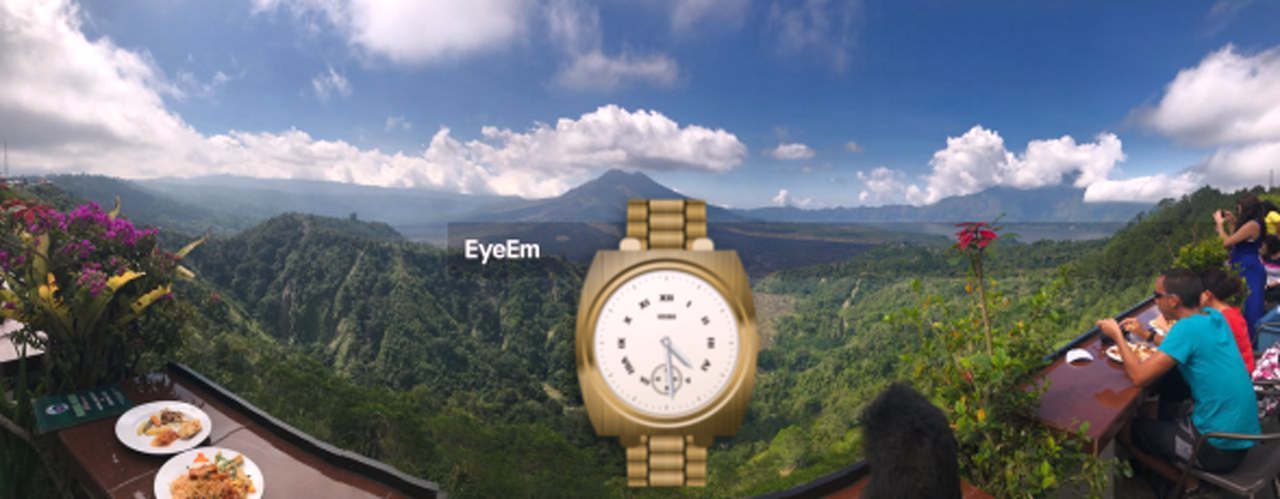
**4:29**
